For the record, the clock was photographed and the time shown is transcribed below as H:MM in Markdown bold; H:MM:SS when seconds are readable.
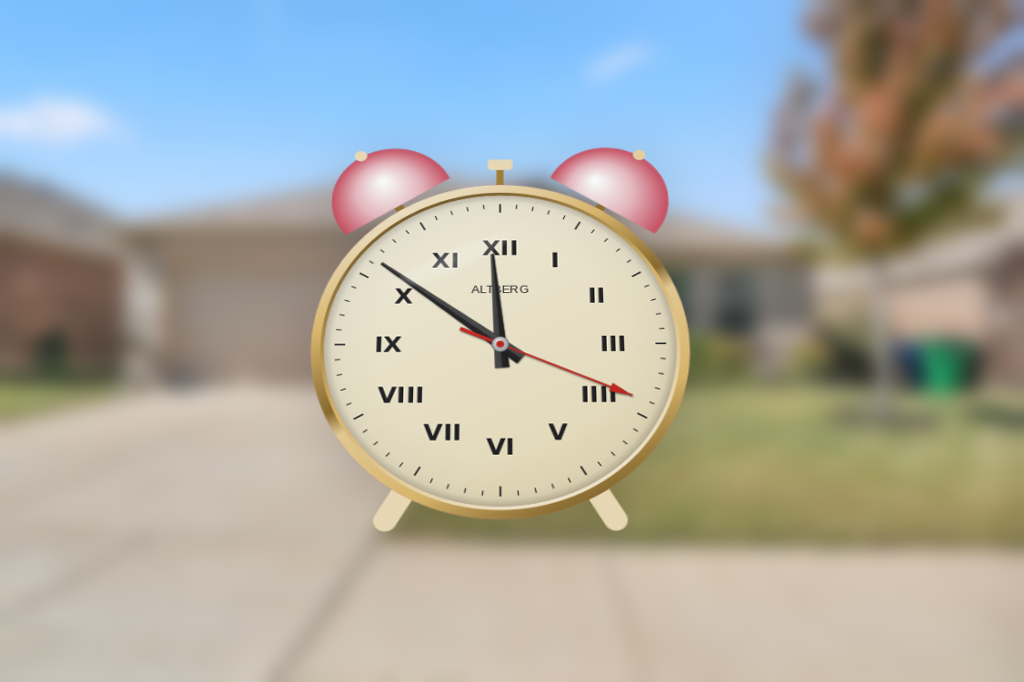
**11:51:19**
